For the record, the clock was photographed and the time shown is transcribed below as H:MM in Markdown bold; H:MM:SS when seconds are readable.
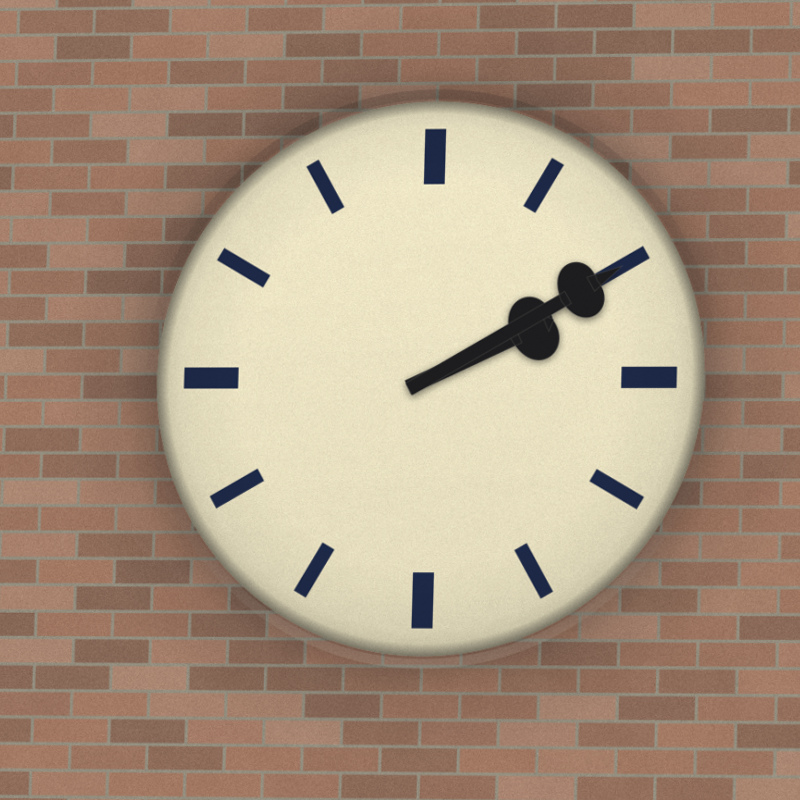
**2:10**
